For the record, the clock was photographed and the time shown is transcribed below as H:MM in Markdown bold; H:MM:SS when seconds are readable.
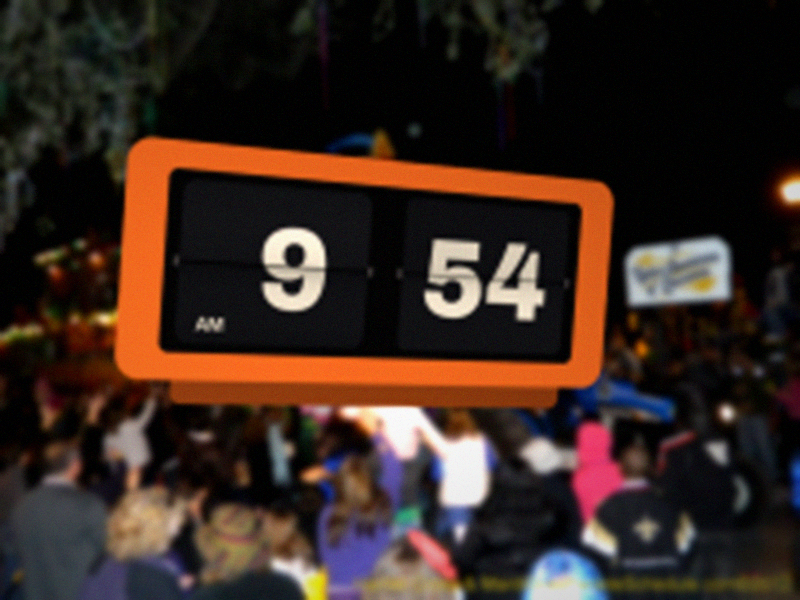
**9:54**
